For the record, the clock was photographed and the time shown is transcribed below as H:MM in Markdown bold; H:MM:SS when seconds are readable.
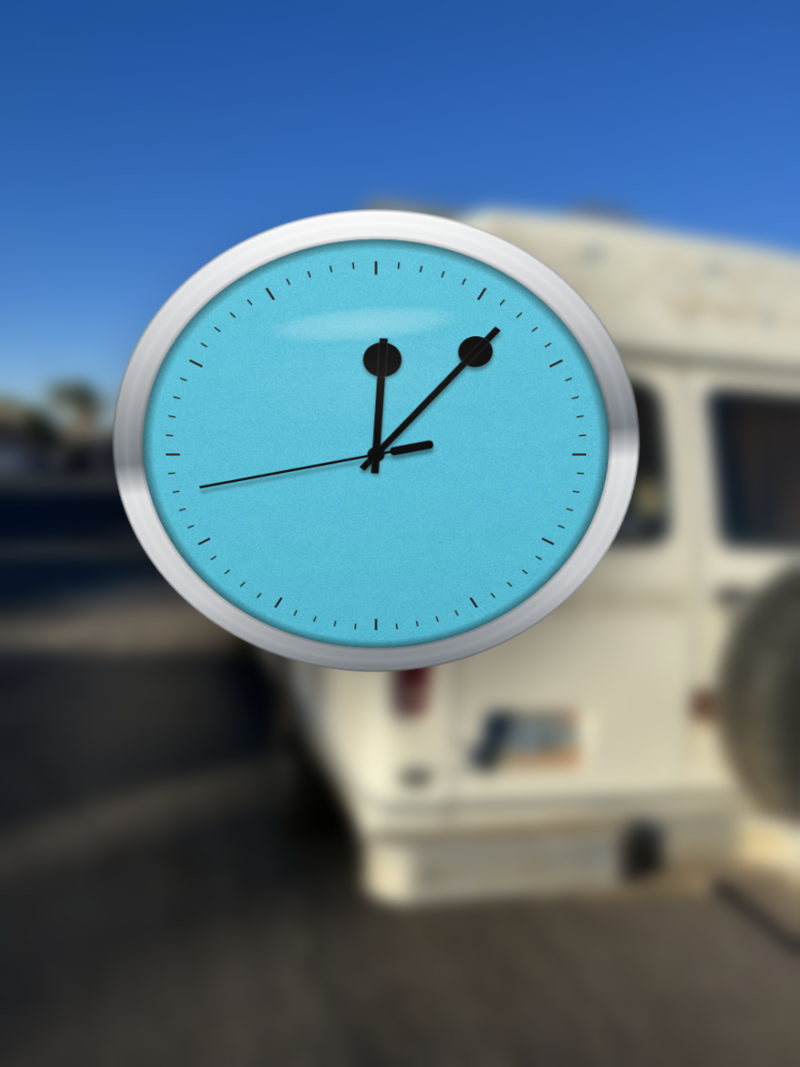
**12:06:43**
